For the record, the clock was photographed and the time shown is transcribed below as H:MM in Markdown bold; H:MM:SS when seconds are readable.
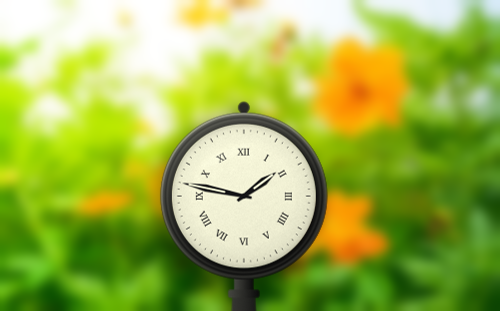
**1:47**
